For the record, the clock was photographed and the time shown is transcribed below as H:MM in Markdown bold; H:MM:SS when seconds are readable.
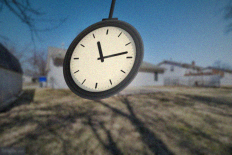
**11:13**
